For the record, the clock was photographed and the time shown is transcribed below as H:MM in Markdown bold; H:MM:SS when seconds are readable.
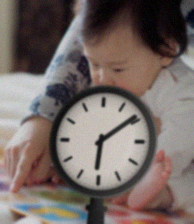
**6:09**
